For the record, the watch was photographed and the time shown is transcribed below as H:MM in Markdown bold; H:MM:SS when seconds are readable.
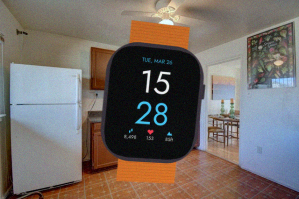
**15:28**
